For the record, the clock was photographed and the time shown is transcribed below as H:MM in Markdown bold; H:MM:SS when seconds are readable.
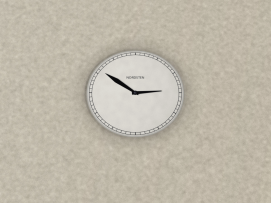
**2:51**
